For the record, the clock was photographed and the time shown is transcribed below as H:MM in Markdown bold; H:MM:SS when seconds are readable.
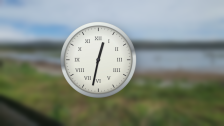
**12:32**
